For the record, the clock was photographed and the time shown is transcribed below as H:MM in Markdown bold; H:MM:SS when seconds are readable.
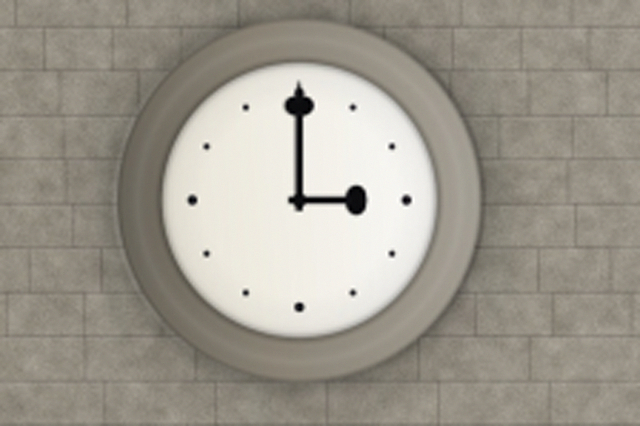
**3:00**
